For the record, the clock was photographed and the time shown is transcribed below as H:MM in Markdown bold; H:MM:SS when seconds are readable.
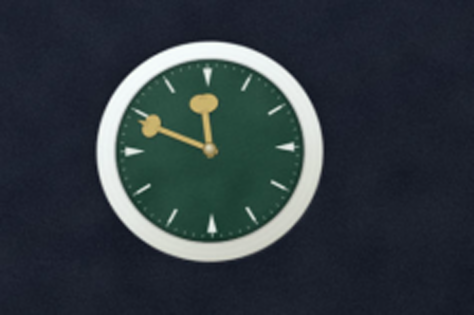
**11:49**
